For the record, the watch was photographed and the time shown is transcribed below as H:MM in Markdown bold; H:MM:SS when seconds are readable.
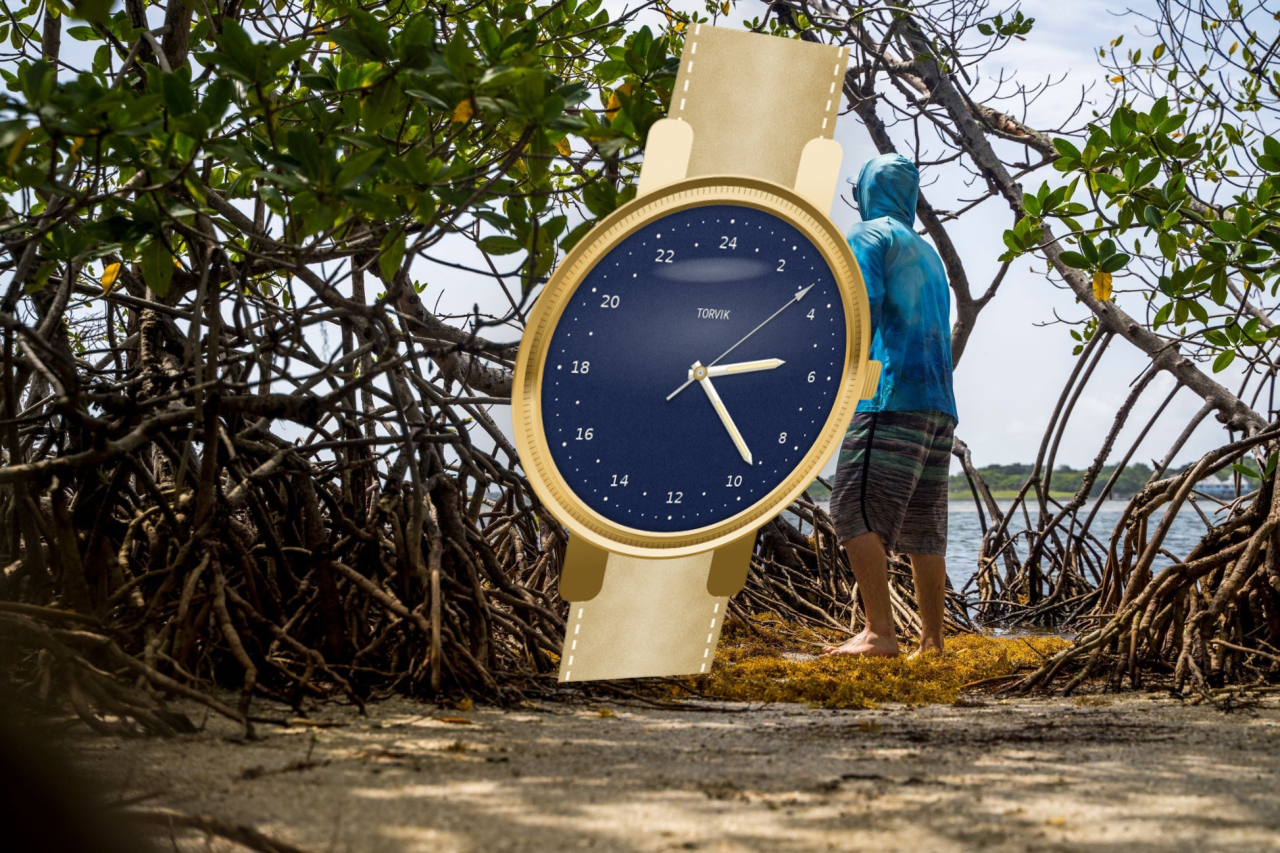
**5:23:08**
